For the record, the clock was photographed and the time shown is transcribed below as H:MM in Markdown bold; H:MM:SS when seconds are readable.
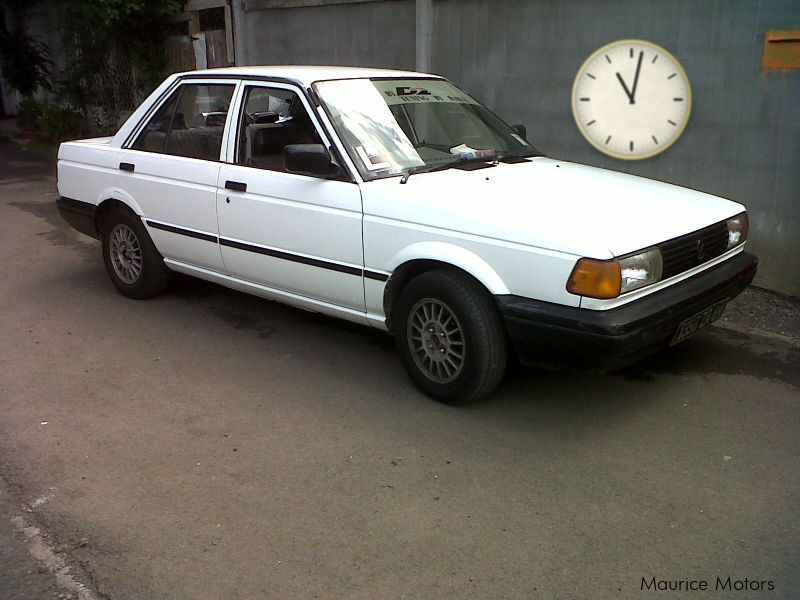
**11:02**
